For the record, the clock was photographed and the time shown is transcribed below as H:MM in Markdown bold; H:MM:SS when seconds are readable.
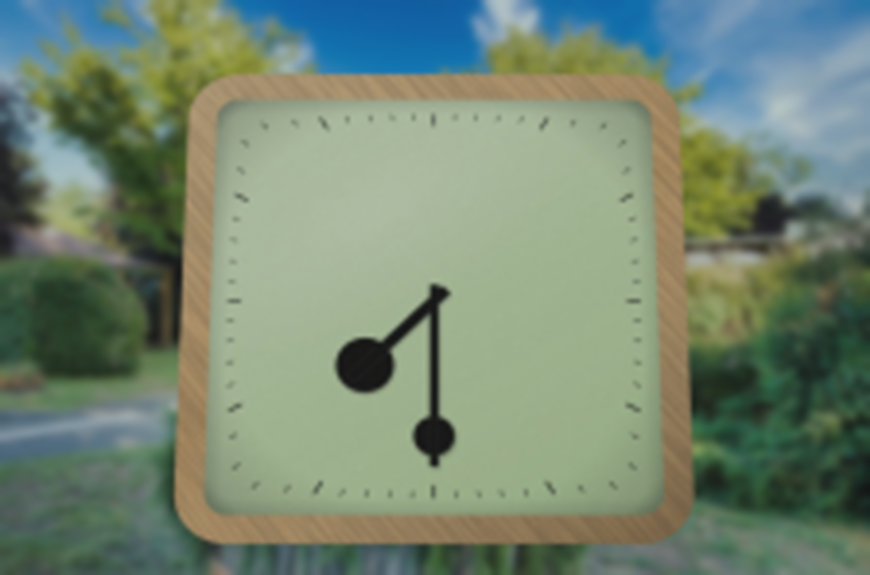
**7:30**
